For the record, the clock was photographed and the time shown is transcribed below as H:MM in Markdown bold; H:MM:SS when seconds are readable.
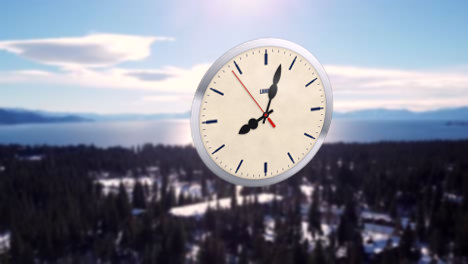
**8:02:54**
